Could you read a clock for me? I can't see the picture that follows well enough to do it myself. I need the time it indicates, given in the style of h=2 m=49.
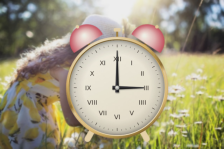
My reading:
h=3 m=0
